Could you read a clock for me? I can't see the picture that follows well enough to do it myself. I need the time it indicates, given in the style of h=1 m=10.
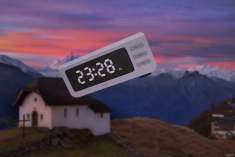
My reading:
h=23 m=28
